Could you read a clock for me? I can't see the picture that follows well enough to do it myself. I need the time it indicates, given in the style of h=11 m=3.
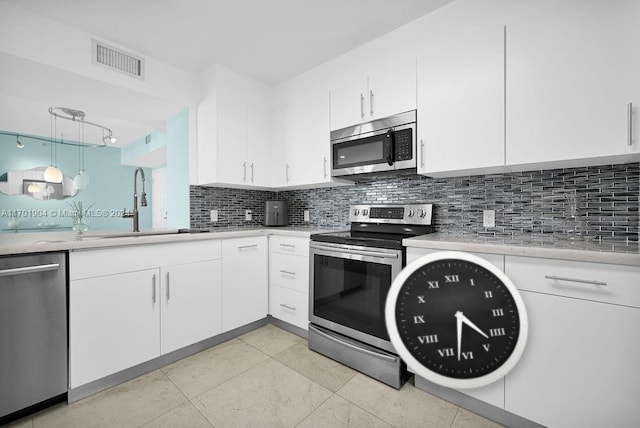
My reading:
h=4 m=32
